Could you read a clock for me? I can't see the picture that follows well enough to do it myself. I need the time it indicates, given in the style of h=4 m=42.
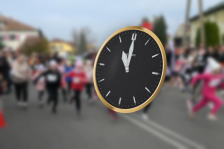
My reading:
h=11 m=0
